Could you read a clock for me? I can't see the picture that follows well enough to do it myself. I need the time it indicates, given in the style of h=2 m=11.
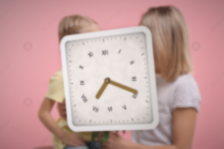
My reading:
h=7 m=19
